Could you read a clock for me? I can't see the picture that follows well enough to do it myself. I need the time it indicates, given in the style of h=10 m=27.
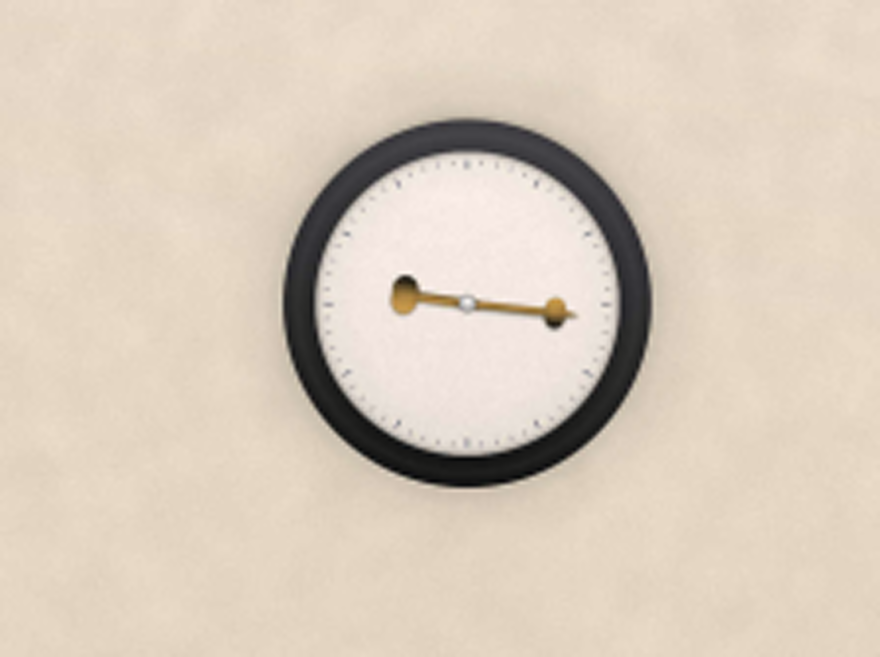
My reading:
h=9 m=16
